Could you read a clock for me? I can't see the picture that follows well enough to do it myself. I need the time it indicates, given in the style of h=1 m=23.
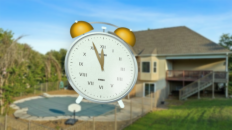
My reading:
h=11 m=56
